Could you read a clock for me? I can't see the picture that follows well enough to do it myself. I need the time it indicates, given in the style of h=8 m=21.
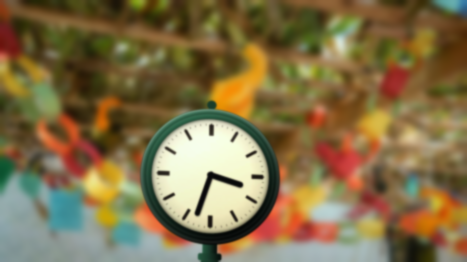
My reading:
h=3 m=33
